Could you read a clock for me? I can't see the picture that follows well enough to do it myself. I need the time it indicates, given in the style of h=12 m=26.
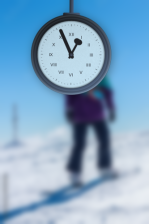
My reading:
h=12 m=56
